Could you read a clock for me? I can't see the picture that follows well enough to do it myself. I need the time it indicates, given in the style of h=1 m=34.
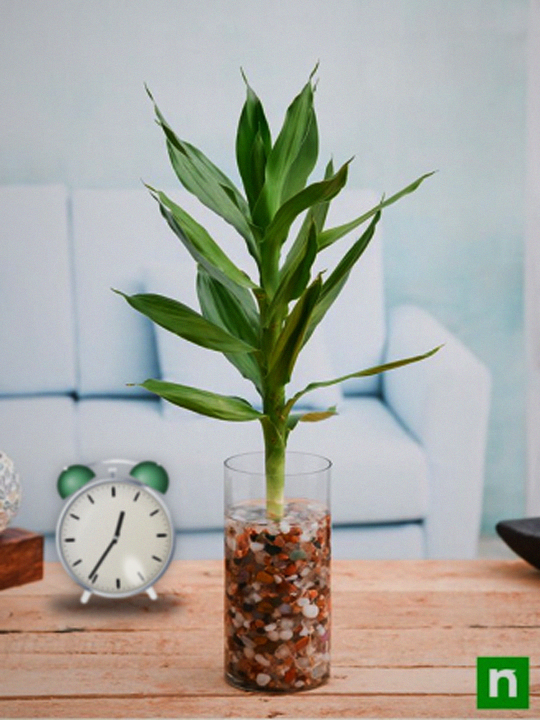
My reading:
h=12 m=36
